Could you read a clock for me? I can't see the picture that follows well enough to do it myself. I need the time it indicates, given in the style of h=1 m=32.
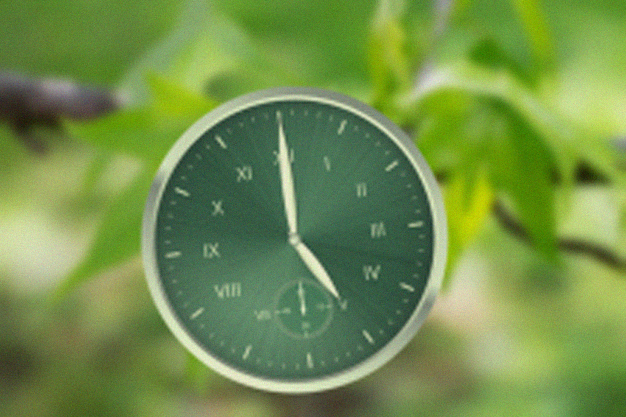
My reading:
h=5 m=0
